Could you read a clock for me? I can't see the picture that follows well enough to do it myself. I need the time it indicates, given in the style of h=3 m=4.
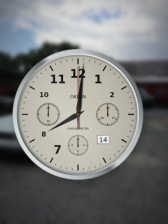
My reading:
h=8 m=1
